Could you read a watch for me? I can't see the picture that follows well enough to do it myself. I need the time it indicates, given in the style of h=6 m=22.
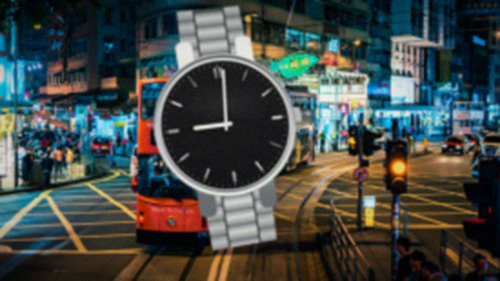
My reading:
h=9 m=1
